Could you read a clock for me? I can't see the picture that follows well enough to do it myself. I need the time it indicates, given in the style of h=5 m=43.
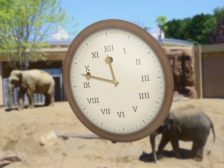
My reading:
h=11 m=48
